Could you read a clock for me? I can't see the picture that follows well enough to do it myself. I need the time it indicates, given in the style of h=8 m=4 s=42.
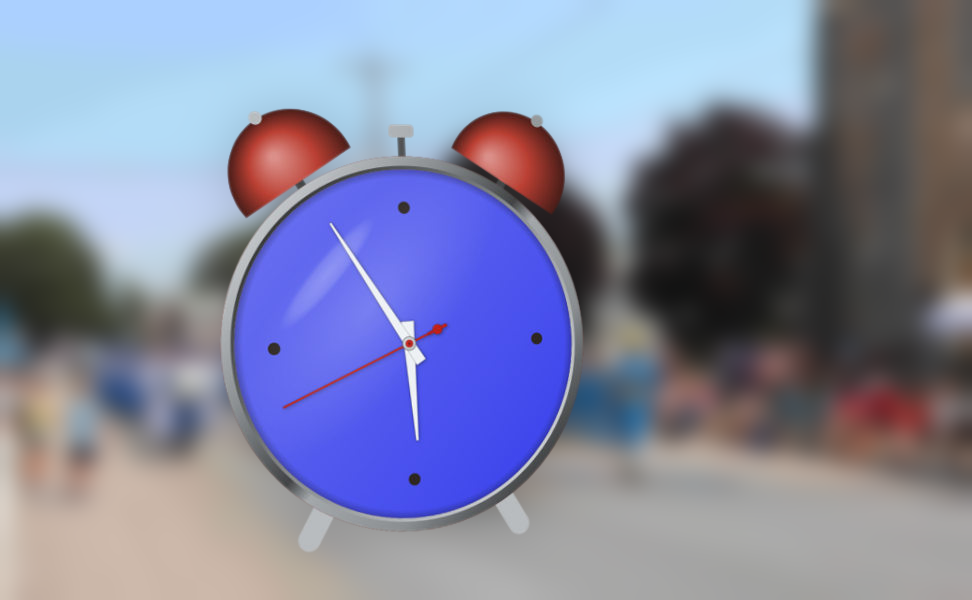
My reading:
h=5 m=54 s=41
